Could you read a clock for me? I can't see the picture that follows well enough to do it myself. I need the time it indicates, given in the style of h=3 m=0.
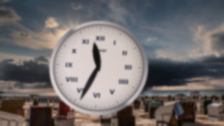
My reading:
h=11 m=34
